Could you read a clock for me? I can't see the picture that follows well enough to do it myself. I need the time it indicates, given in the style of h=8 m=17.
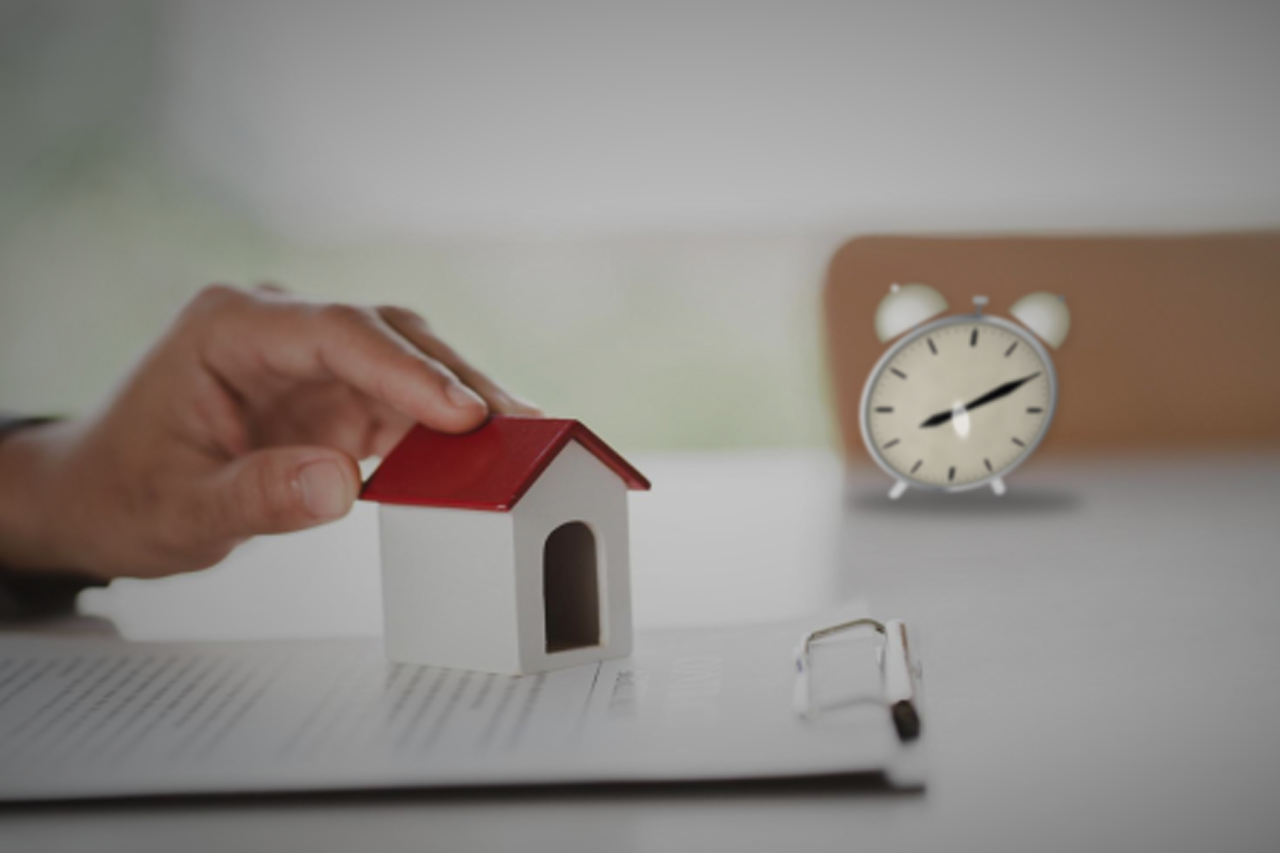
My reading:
h=8 m=10
